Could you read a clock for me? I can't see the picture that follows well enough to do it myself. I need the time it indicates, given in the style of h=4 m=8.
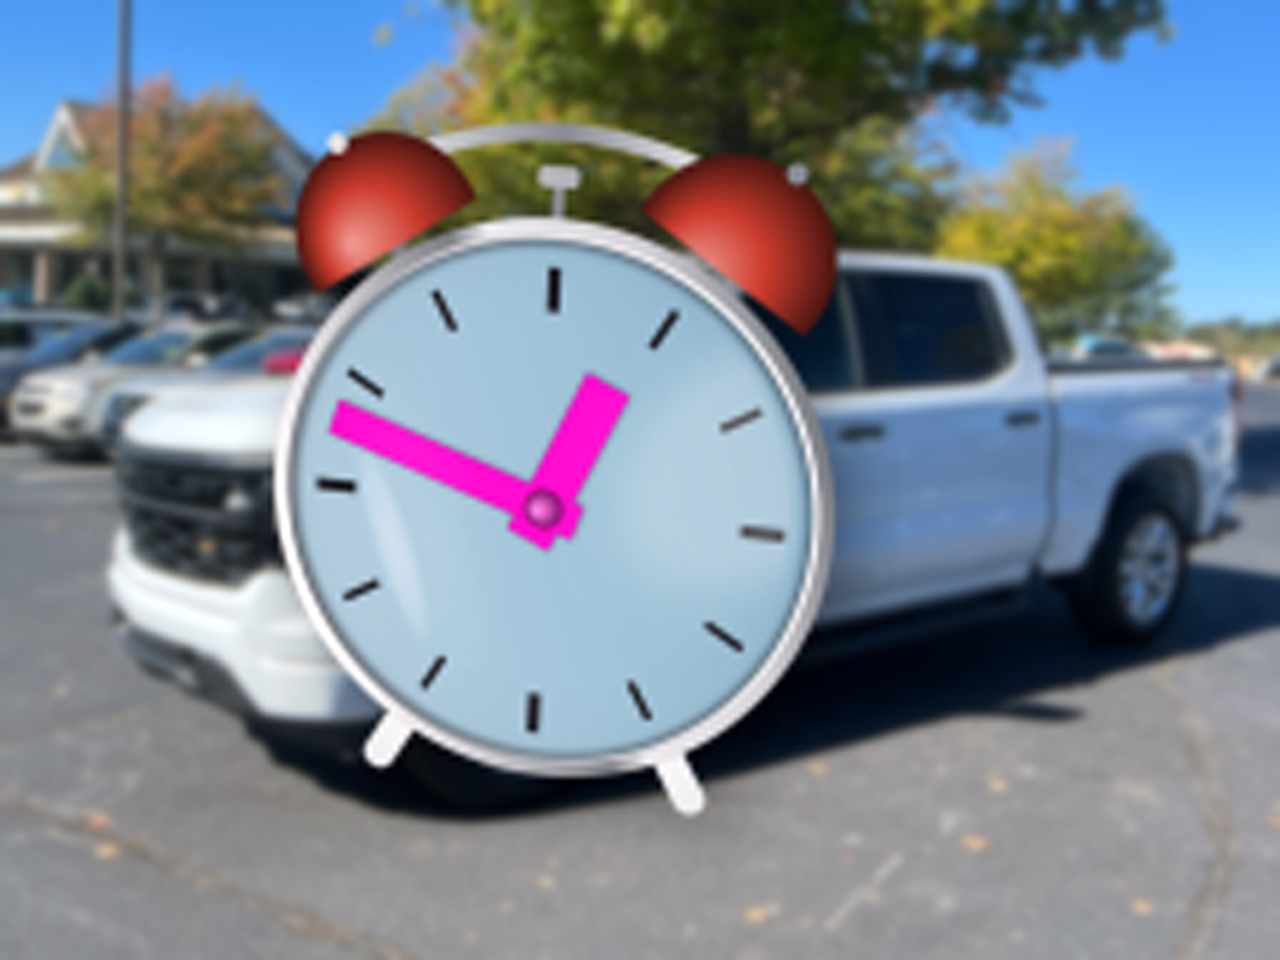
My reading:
h=12 m=48
